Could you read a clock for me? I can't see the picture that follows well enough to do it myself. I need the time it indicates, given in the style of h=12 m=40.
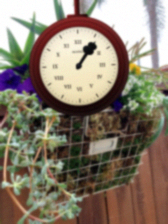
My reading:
h=1 m=6
